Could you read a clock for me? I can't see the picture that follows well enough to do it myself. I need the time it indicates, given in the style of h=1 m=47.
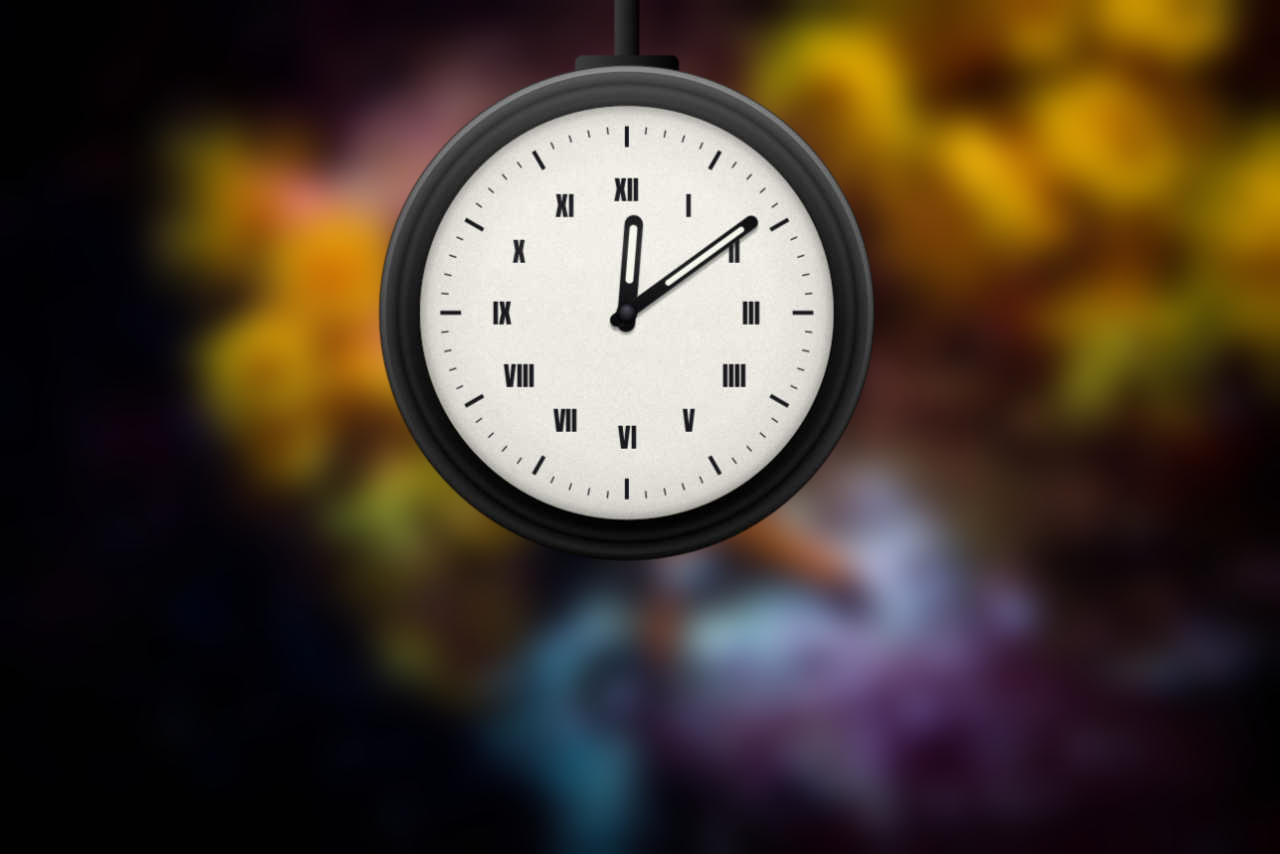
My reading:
h=12 m=9
